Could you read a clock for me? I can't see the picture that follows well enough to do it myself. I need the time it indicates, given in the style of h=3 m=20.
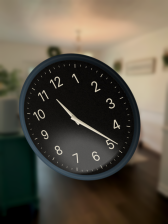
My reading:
h=11 m=24
